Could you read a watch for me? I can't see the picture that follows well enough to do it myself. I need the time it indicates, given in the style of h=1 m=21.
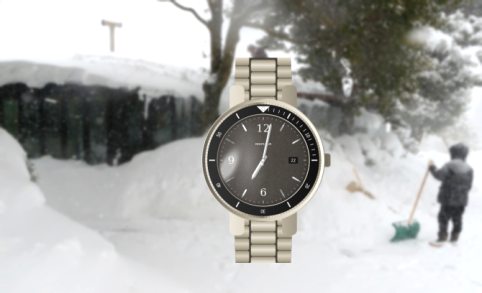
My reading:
h=7 m=2
